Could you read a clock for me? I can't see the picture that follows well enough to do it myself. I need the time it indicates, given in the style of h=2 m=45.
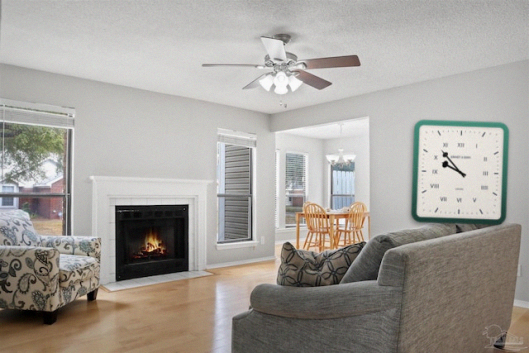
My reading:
h=9 m=53
